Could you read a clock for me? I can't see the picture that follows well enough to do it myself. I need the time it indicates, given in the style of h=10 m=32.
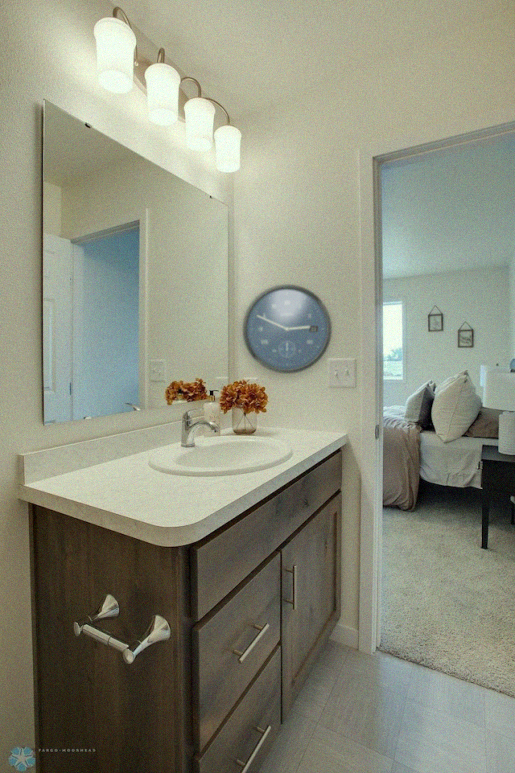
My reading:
h=2 m=49
